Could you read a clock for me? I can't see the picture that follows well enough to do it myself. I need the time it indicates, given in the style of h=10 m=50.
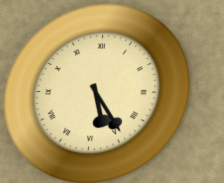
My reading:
h=5 m=24
